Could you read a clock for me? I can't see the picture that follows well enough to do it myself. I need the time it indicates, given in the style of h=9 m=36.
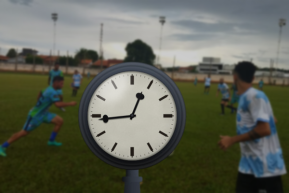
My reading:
h=12 m=44
